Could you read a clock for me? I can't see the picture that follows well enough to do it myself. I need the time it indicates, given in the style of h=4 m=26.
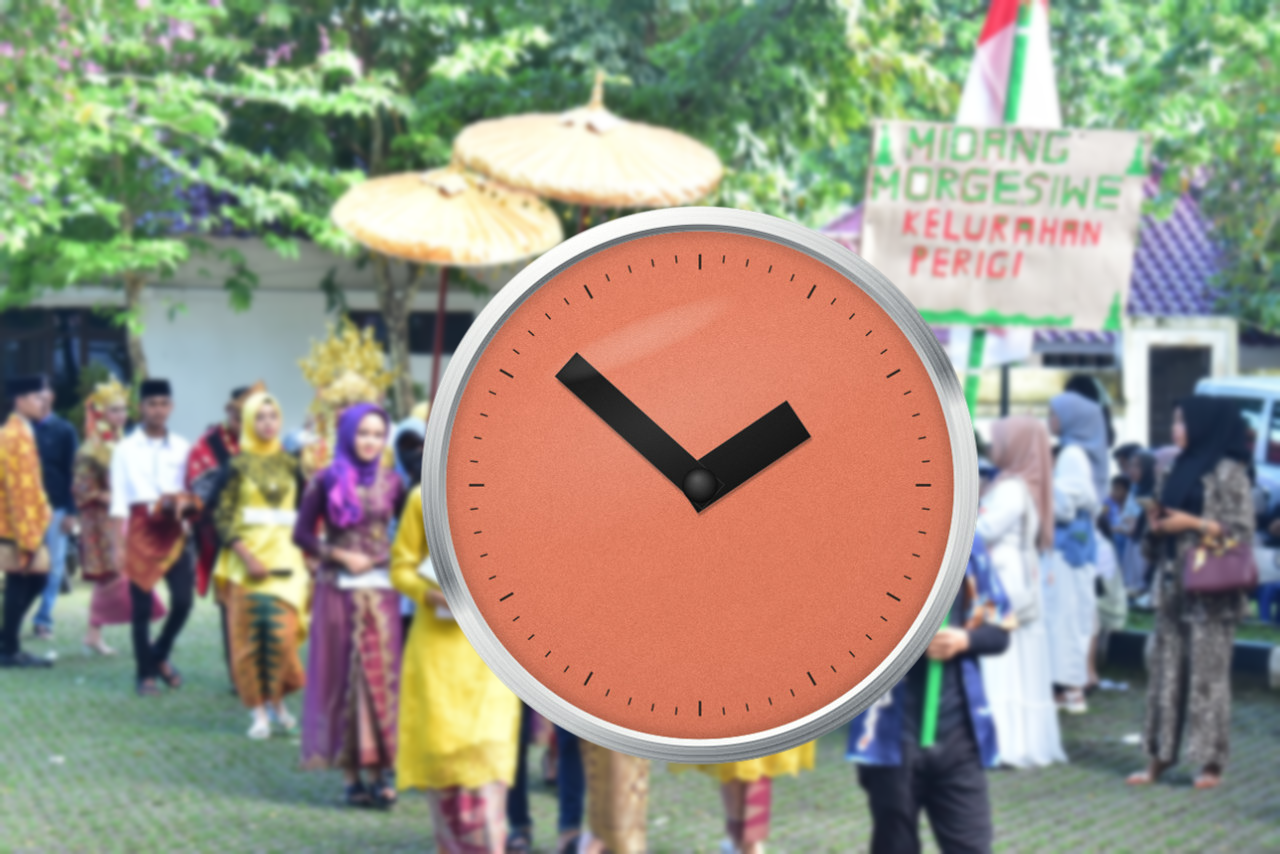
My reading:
h=1 m=52
